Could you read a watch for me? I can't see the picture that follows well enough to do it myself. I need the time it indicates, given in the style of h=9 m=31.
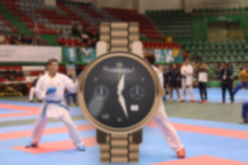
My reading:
h=12 m=27
